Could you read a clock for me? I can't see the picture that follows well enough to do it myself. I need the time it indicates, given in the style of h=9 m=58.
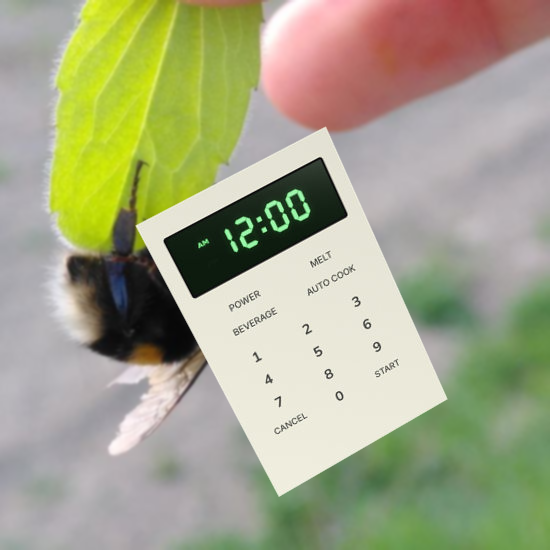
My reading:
h=12 m=0
